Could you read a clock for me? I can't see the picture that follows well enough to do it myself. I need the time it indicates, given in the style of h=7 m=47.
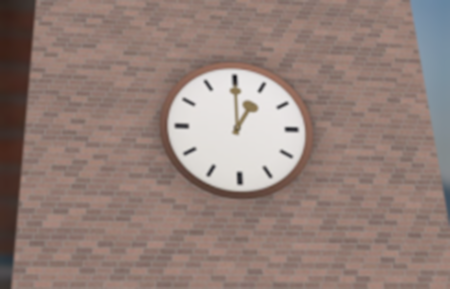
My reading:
h=1 m=0
